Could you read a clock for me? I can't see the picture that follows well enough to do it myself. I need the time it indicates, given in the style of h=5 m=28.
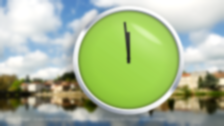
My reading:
h=11 m=59
